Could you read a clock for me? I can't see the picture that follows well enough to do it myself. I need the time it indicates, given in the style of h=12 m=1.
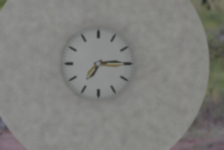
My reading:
h=7 m=15
